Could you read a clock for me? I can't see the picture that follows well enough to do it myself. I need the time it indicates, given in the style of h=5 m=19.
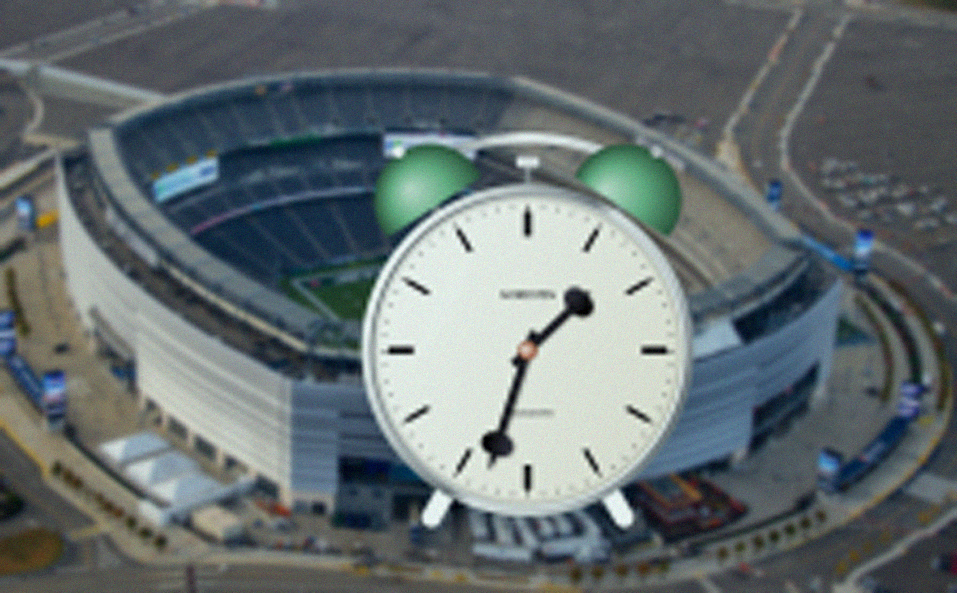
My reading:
h=1 m=33
